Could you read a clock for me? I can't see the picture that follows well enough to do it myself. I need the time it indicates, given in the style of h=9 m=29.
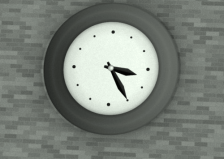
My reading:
h=3 m=25
